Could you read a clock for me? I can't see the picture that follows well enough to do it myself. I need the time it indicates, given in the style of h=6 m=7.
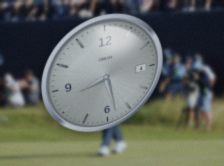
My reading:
h=8 m=28
